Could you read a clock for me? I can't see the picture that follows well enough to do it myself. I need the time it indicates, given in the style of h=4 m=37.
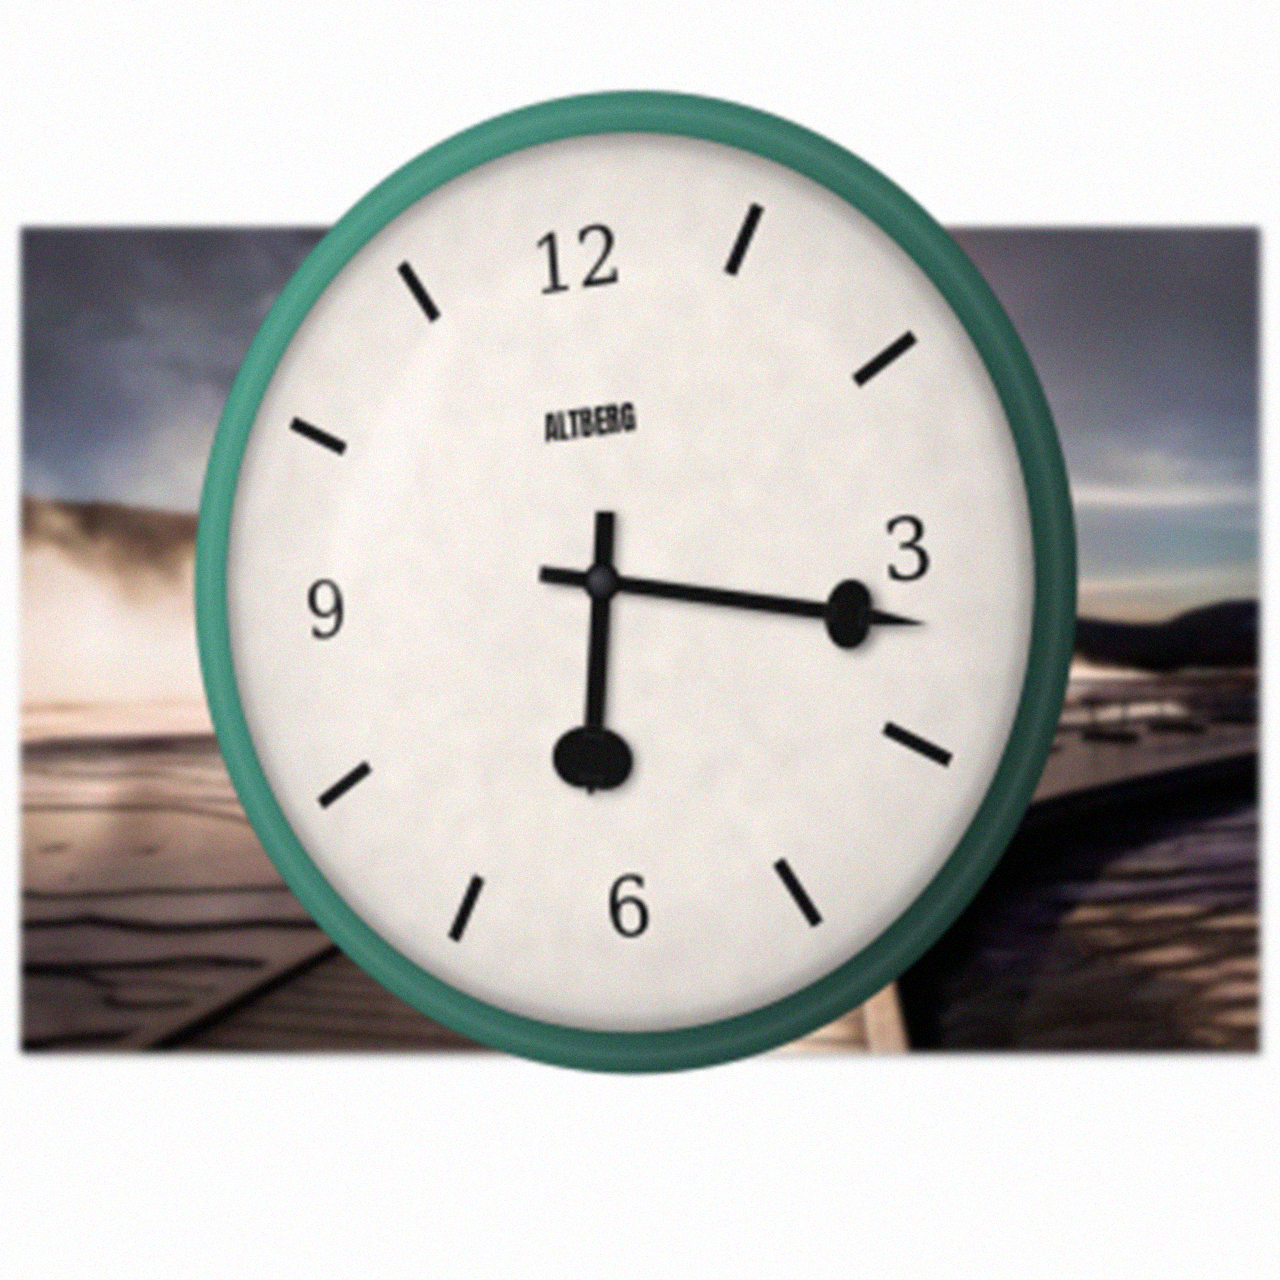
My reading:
h=6 m=17
